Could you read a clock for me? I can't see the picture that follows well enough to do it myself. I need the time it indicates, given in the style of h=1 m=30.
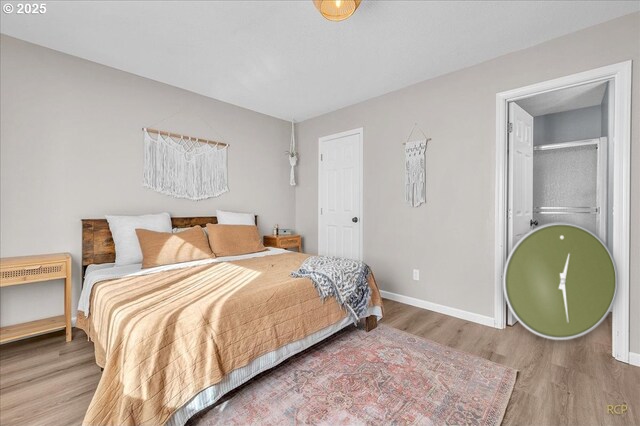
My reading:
h=12 m=29
